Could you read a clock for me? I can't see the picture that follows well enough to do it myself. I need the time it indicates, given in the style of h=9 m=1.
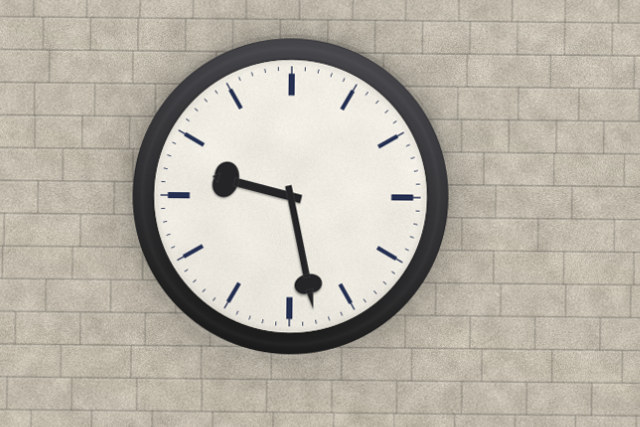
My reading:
h=9 m=28
